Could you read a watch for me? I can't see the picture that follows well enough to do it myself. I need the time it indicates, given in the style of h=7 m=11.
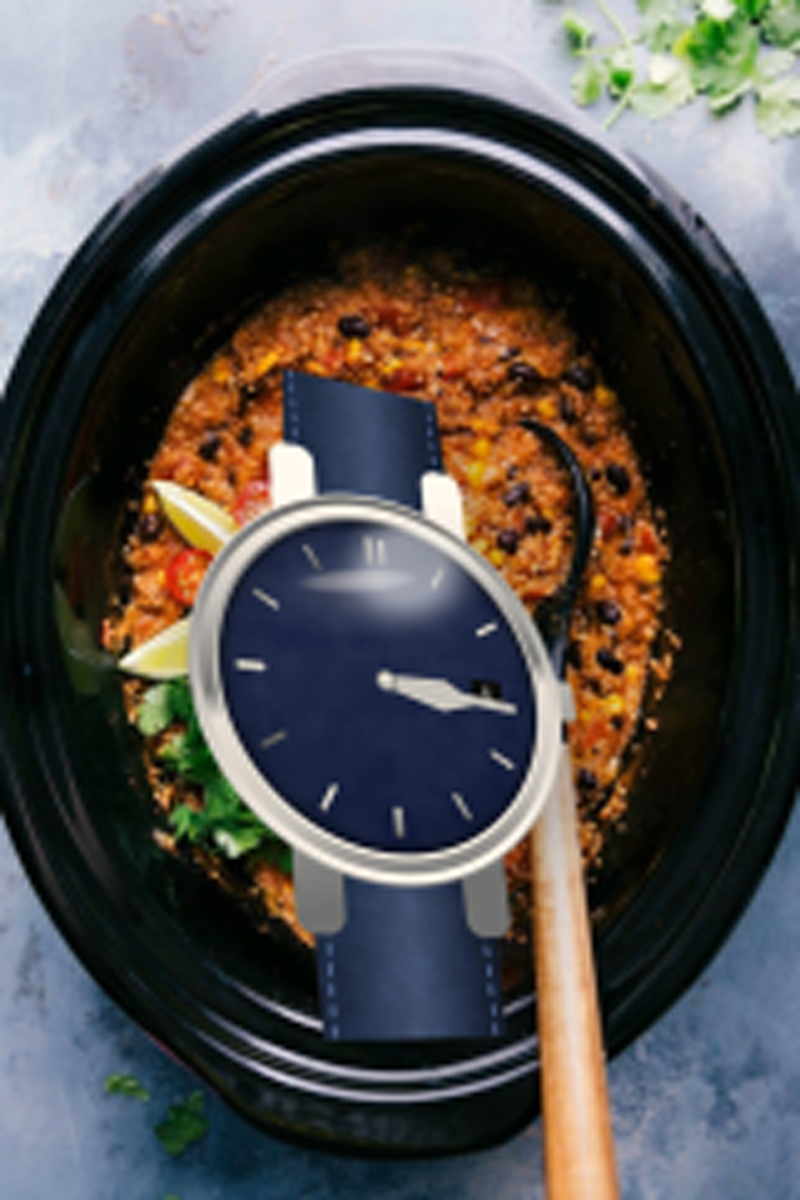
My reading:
h=3 m=16
